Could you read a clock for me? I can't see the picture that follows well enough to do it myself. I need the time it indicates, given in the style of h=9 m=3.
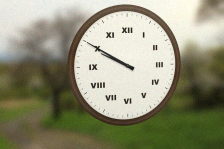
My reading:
h=9 m=50
